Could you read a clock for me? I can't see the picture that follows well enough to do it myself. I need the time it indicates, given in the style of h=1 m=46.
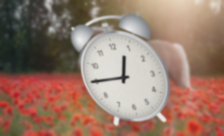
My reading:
h=12 m=45
